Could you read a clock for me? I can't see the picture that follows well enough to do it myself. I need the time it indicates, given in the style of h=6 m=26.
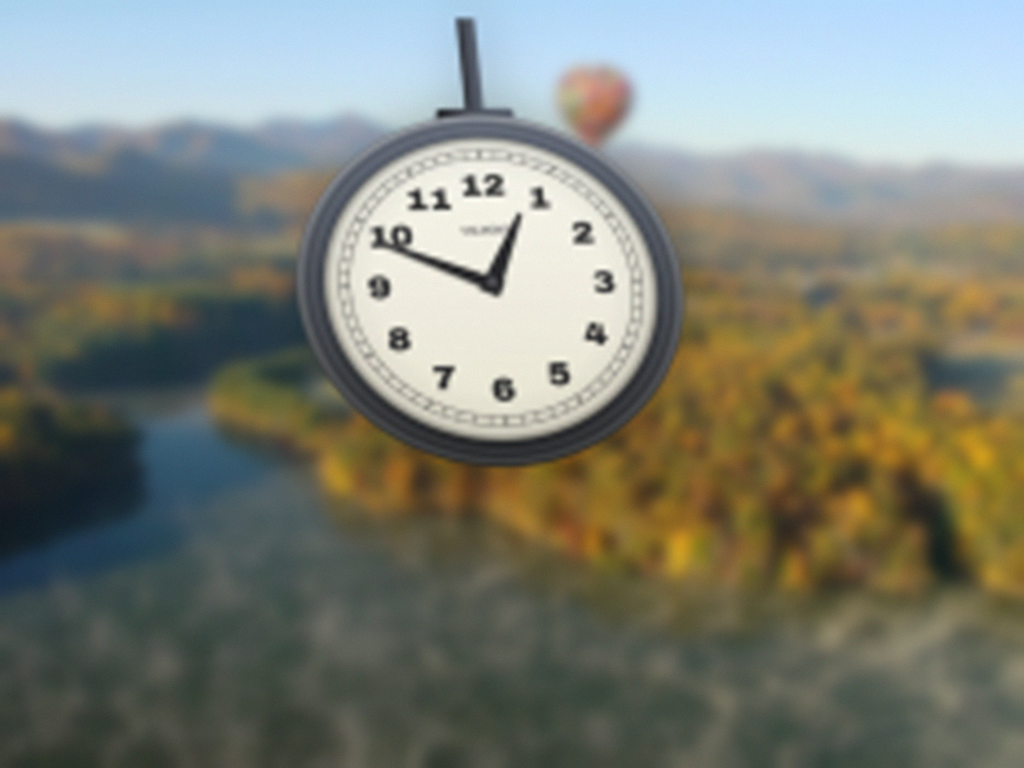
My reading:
h=12 m=49
